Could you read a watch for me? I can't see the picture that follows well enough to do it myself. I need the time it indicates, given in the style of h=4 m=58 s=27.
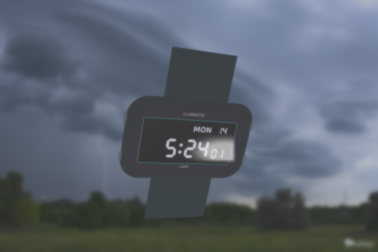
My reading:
h=5 m=24 s=1
